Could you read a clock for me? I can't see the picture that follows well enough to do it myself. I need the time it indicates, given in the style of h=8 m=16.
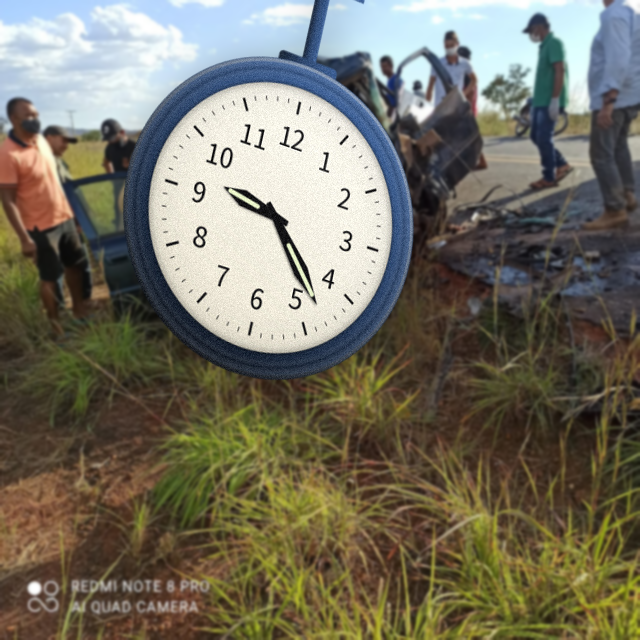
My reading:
h=9 m=23
